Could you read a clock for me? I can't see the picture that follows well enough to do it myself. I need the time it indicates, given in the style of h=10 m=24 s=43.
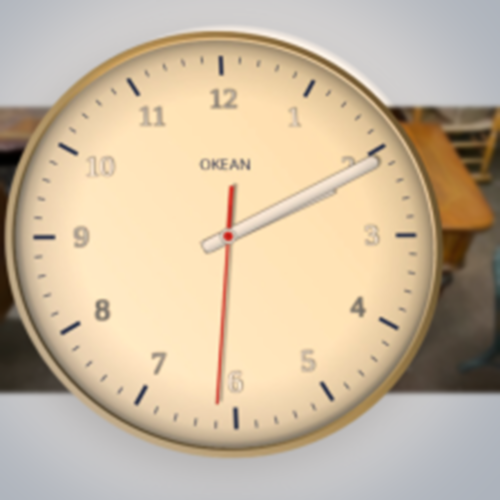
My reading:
h=2 m=10 s=31
